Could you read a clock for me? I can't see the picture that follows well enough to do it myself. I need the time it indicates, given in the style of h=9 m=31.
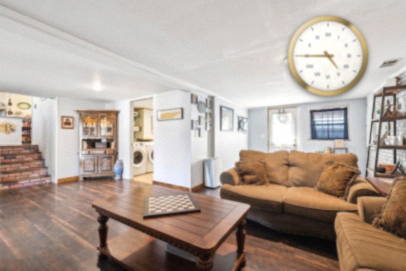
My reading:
h=4 m=45
